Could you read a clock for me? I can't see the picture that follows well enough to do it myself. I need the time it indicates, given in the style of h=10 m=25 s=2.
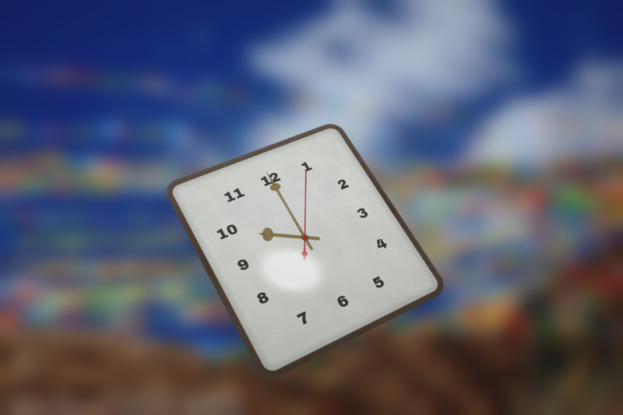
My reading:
h=10 m=0 s=5
